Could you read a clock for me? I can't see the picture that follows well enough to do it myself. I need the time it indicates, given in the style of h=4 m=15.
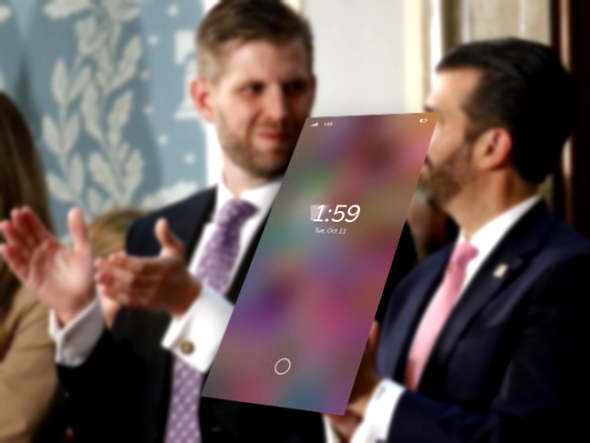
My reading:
h=1 m=59
